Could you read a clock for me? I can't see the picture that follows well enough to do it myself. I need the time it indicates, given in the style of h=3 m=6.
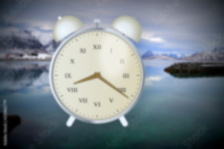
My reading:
h=8 m=21
